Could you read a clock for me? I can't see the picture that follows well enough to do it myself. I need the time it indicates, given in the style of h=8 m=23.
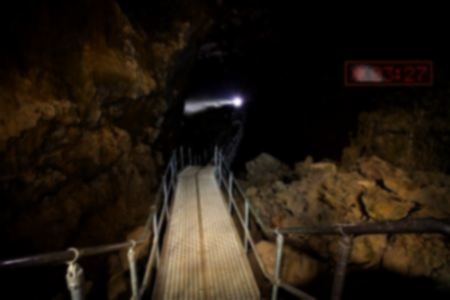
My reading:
h=3 m=27
